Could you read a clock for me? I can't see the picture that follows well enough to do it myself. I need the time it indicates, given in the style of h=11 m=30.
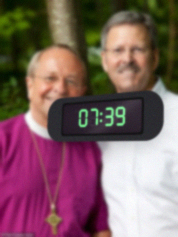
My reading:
h=7 m=39
